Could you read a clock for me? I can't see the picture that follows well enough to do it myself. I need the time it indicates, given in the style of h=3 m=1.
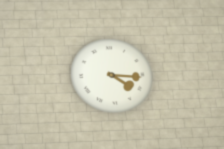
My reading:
h=4 m=16
